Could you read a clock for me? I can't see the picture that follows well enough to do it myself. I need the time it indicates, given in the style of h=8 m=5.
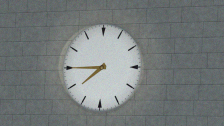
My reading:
h=7 m=45
